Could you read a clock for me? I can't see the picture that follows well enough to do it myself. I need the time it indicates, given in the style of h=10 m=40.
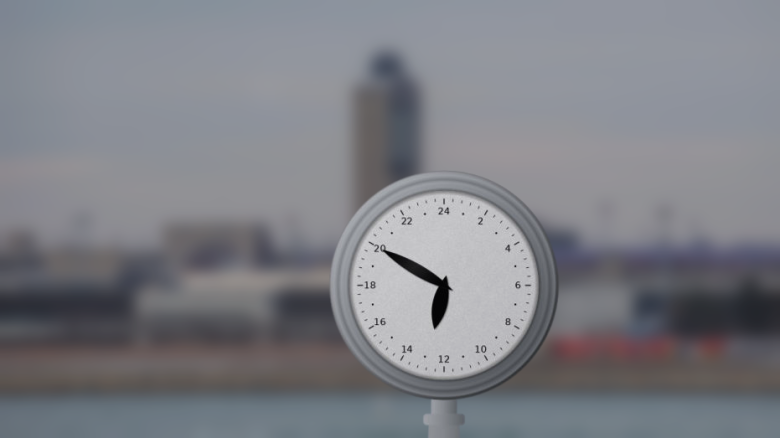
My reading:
h=12 m=50
